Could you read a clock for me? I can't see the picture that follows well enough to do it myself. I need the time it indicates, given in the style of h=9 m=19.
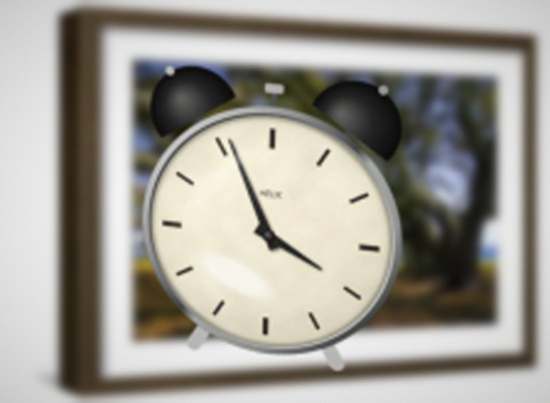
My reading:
h=3 m=56
